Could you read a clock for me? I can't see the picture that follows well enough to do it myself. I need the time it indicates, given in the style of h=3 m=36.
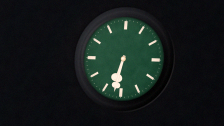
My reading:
h=6 m=32
